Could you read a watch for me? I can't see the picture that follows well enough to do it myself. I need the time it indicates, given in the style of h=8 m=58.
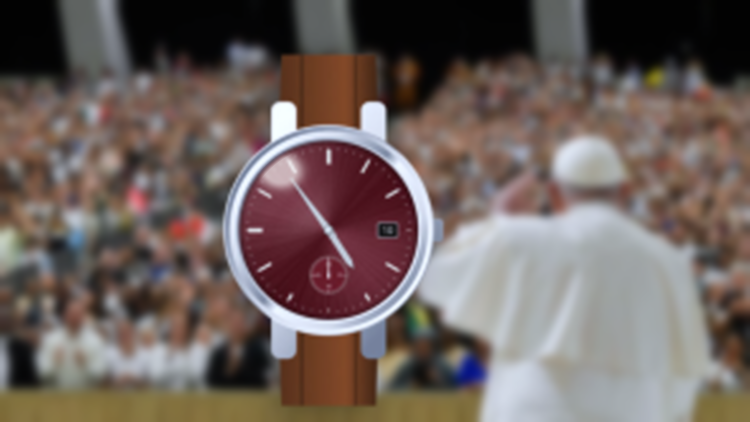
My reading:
h=4 m=54
